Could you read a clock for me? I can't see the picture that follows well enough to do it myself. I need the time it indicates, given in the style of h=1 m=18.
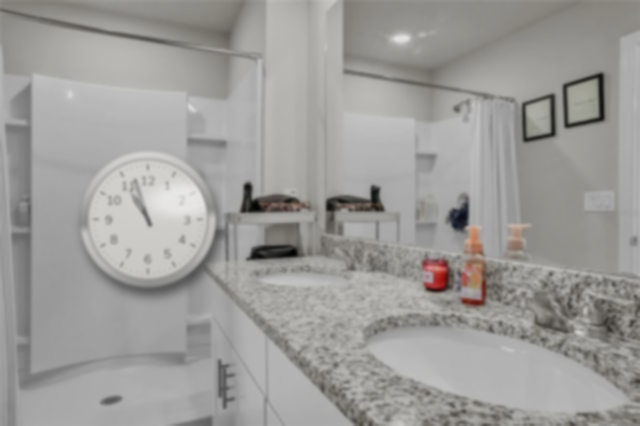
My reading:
h=10 m=57
